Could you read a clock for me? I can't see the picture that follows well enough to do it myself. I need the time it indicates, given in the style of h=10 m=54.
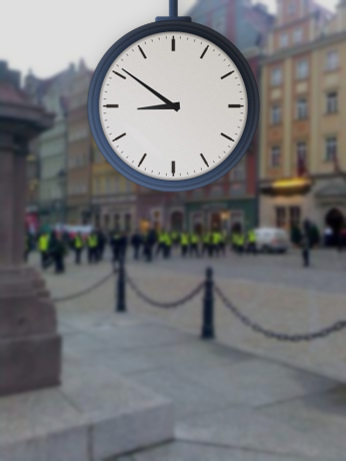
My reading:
h=8 m=51
